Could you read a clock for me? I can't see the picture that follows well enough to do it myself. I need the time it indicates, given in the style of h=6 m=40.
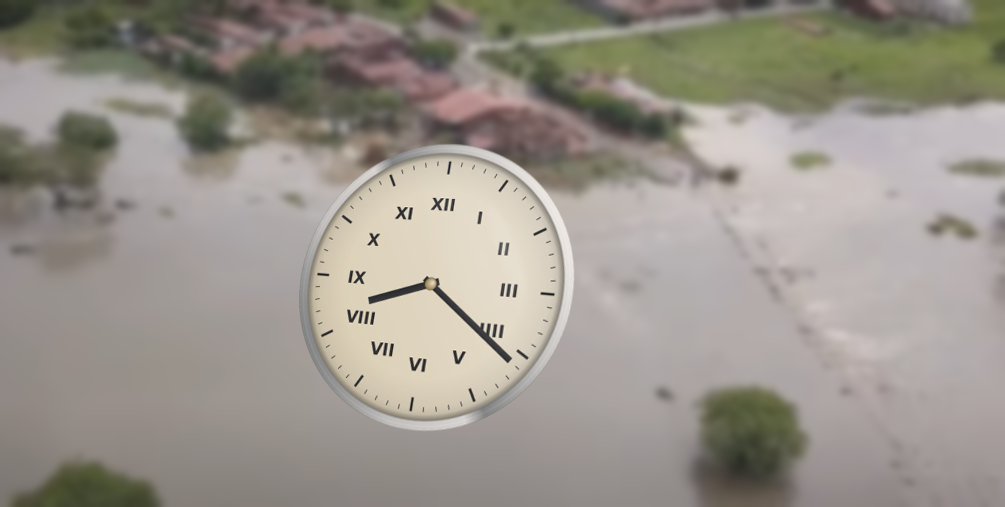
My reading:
h=8 m=21
